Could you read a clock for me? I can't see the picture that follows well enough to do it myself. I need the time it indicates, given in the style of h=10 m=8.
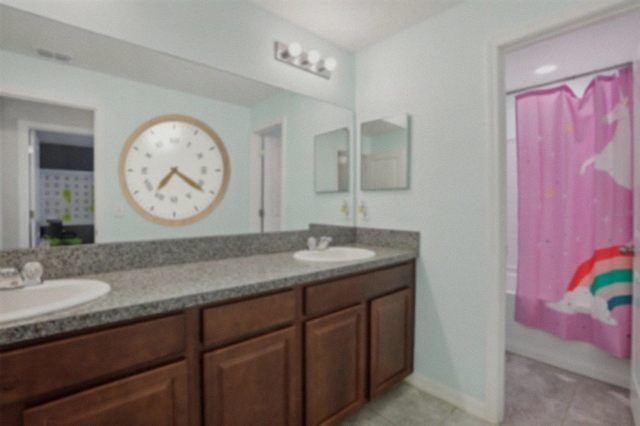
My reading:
h=7 m=21
